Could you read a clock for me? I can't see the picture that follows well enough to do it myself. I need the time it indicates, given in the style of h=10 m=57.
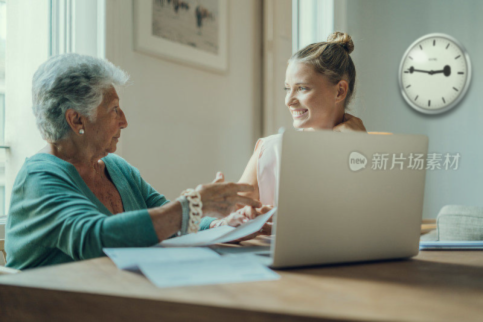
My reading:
h=2 m=46
